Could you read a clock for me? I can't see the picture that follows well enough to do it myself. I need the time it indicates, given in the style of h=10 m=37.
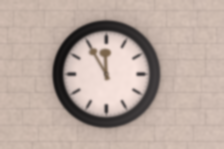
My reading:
h=11 m=55
